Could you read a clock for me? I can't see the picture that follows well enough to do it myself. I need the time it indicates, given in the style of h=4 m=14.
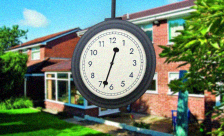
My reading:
h=12 m=33
